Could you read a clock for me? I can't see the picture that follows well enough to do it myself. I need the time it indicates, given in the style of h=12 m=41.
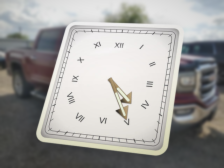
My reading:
h=4 m=25
